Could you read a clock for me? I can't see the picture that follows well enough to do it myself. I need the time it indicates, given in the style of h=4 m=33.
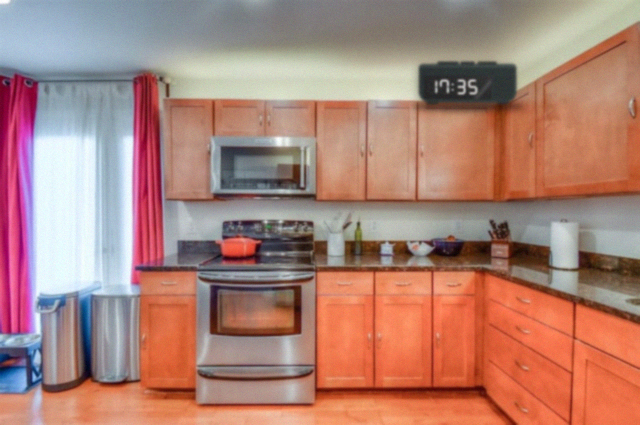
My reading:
h=17 m=35
